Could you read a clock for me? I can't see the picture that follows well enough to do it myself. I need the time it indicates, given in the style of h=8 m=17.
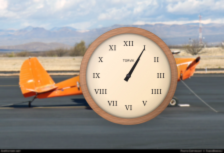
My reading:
h=1 m=5
